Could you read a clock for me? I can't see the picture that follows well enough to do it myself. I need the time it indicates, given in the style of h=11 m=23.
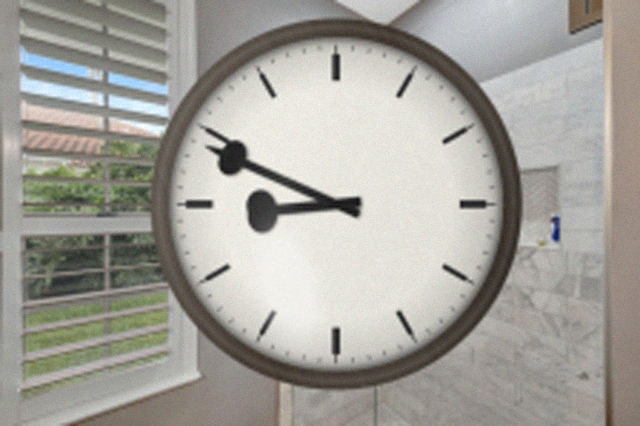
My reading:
h=8 m=49
